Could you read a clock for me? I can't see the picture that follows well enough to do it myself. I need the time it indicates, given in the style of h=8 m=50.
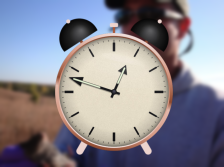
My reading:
h=12 m=48
